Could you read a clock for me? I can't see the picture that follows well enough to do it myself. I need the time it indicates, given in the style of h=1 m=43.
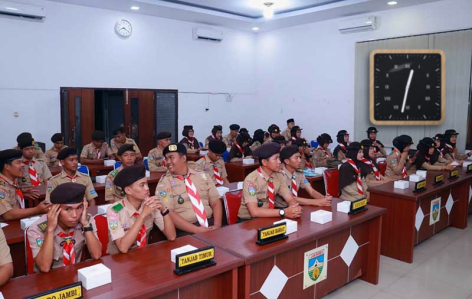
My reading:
h=12 m=32
